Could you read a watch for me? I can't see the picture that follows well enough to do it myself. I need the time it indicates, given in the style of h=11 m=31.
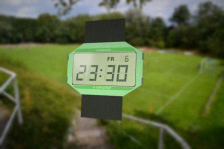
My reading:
h=23 m=30
